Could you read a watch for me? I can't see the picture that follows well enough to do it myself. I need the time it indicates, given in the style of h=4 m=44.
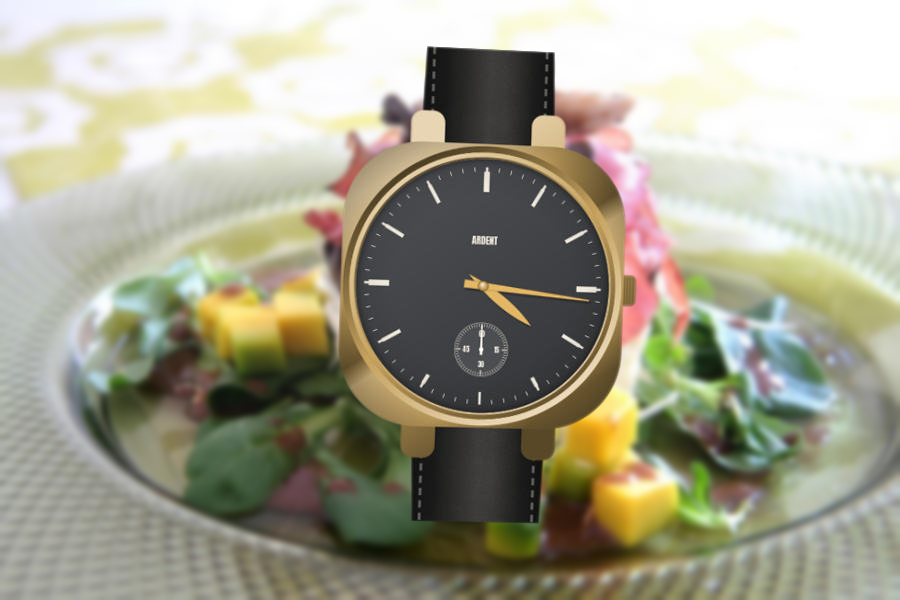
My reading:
h=4 m=16
